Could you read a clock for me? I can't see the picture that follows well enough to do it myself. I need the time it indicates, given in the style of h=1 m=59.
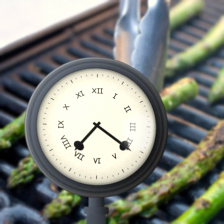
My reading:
h=7 m=21
